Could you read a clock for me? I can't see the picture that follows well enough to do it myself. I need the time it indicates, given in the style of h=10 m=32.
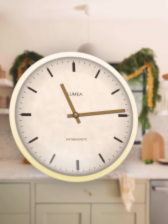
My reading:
h=11 m=14
